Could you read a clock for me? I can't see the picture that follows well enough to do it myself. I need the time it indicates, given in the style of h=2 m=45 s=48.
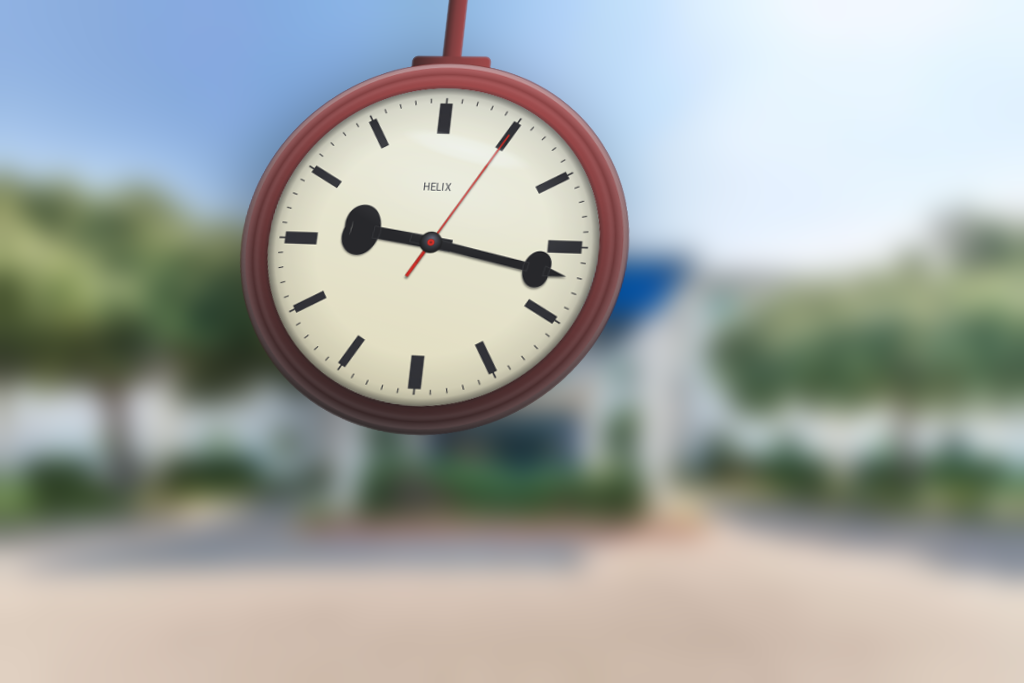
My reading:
h=9 m=17 s=5
